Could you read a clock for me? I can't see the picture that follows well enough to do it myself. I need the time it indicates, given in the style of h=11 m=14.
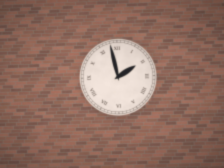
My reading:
h=1 m=58
